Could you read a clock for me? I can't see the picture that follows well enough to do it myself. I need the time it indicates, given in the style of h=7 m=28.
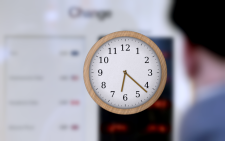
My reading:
h=6 m=22
